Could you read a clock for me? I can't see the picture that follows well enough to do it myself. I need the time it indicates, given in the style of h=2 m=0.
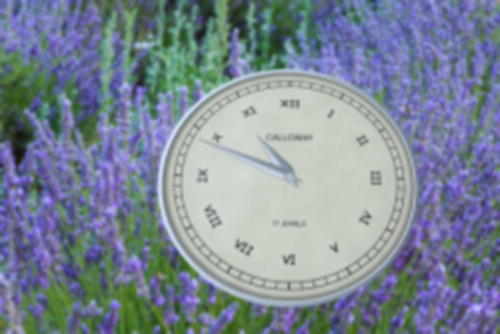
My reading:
h=10 m=49
